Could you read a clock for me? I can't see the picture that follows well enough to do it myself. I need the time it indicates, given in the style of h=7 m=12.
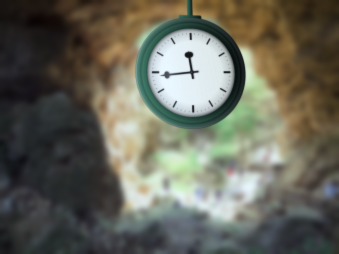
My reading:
h=11 m=44
